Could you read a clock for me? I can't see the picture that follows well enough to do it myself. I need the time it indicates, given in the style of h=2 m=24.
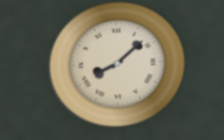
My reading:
h=8 m=8
